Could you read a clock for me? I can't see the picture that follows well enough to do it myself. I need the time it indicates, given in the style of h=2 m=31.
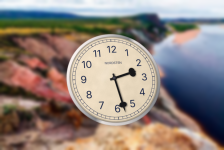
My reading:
h=2 m=28
